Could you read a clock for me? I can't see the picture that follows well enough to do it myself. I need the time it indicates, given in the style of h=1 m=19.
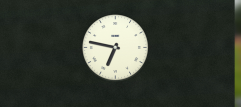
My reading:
h=6 m=47
